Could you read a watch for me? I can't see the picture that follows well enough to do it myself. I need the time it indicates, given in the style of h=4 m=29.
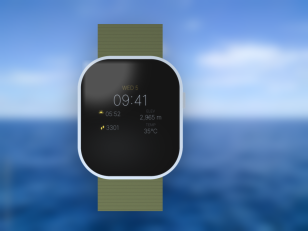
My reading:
h=9 m=41
